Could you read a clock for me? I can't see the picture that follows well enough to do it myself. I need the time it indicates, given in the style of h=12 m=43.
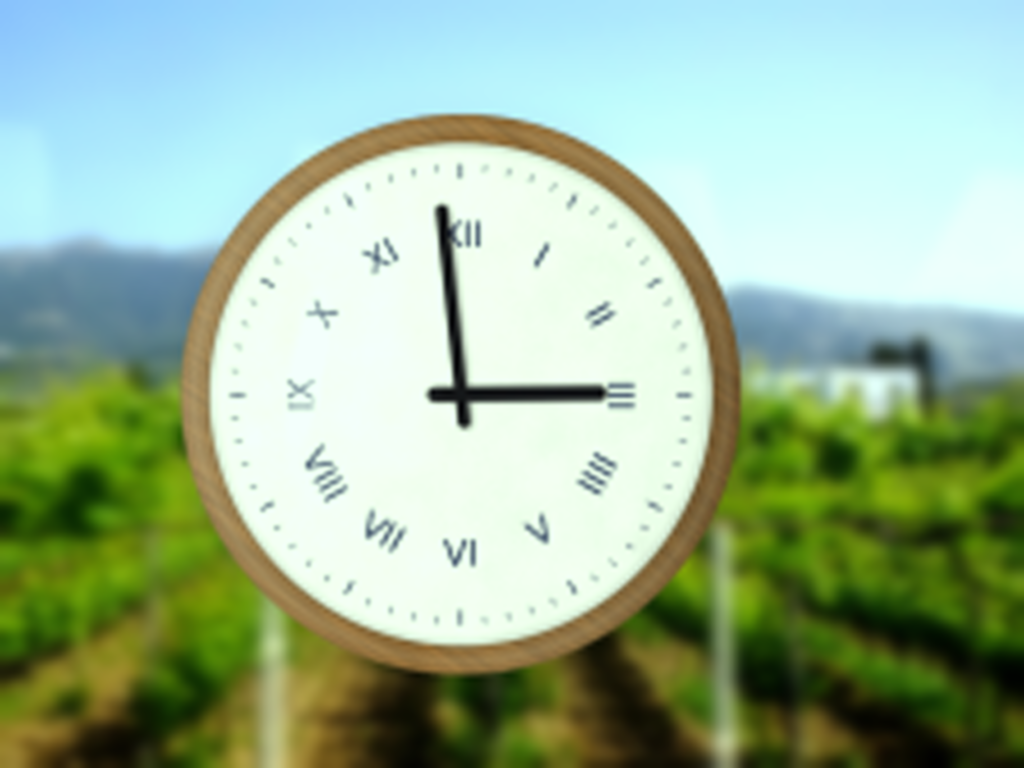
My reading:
h=2 m=59
